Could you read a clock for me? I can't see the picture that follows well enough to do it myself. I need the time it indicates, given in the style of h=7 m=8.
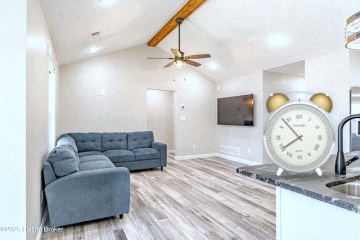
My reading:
h=7 m=53
